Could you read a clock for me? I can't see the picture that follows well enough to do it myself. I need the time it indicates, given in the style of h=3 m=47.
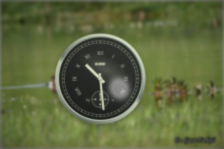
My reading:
h=10 m=29
